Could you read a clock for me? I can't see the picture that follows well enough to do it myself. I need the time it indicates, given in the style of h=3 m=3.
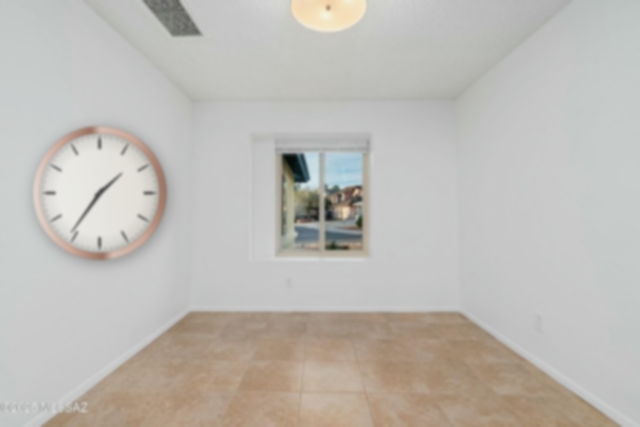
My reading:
h=1 m=36
